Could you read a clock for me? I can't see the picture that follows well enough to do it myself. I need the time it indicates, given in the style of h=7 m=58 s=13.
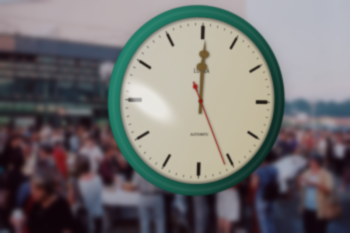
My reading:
h=12 m=0 s=26
